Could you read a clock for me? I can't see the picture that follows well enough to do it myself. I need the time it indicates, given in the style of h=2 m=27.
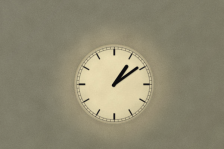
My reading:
h=1 m=9
